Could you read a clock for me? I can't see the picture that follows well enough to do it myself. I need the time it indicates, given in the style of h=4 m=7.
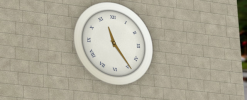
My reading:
h=11 m=24
